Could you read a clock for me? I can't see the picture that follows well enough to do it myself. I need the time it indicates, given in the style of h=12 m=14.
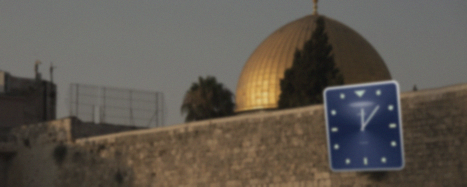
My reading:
h=12 m=7
